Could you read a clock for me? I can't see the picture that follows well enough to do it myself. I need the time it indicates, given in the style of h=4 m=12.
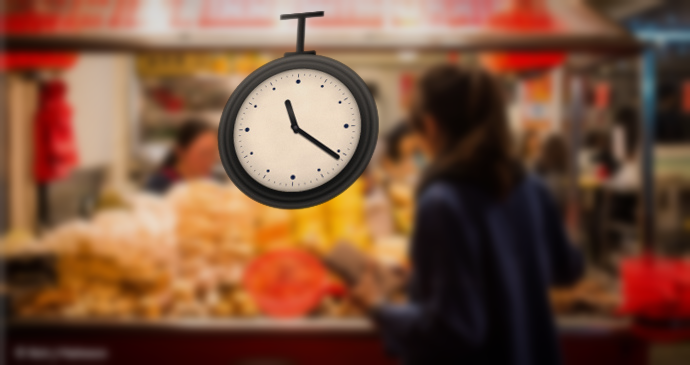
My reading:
h=11 m=21
